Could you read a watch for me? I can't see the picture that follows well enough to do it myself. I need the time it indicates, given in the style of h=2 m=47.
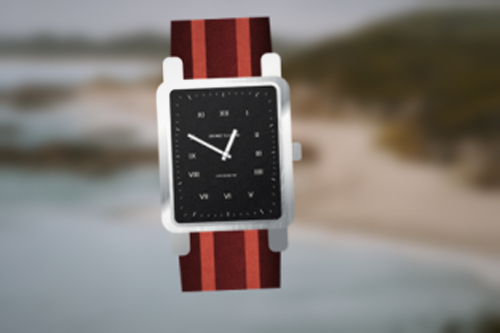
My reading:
h=12 m=50
